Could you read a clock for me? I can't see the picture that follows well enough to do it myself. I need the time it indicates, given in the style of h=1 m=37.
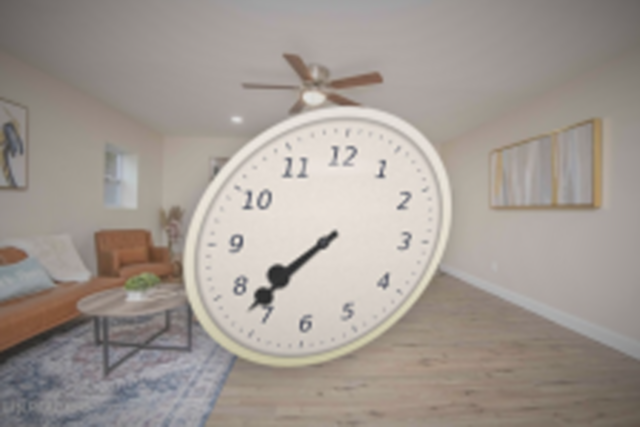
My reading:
h=7 m=37
